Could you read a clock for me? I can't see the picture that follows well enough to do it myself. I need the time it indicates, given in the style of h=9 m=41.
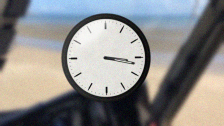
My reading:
h=3 m=17
